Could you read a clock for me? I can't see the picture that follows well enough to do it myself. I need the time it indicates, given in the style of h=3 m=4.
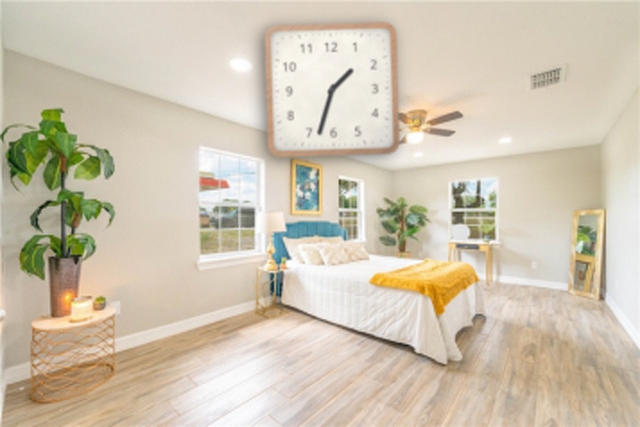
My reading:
h=1 m=33
